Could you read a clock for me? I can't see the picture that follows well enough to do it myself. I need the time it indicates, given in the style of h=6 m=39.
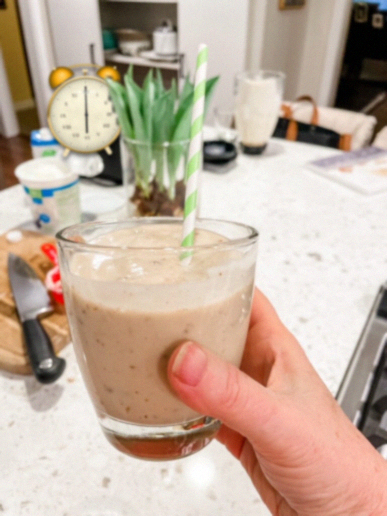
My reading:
h=6 m=0
